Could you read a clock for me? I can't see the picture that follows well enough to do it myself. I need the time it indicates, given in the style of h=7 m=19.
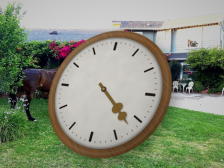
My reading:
h=4 m=22
